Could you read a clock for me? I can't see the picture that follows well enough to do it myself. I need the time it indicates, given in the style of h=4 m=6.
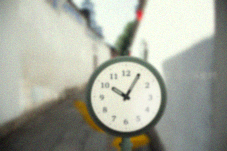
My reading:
h=10 m=5
